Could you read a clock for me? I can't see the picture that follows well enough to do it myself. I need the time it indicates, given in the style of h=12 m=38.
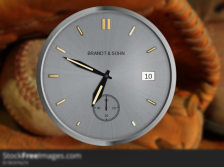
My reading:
h=6 m=49
